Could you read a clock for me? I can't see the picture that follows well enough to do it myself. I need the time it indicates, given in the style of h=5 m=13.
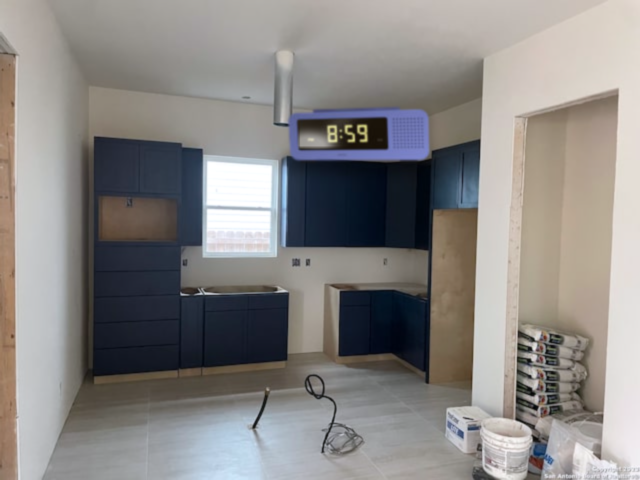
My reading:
h=8 m=59
